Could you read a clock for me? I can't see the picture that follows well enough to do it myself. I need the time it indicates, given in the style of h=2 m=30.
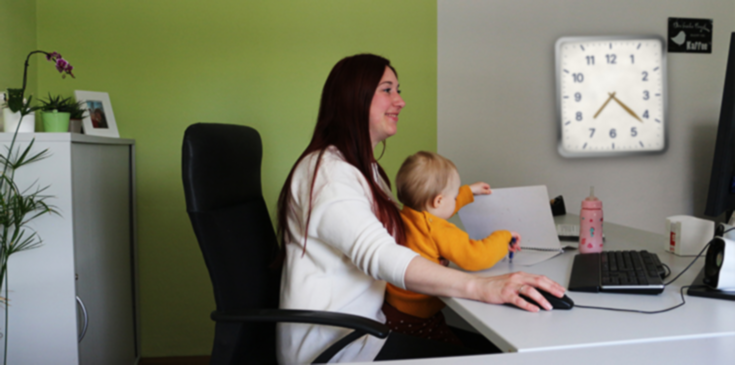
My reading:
h=7 m=22
